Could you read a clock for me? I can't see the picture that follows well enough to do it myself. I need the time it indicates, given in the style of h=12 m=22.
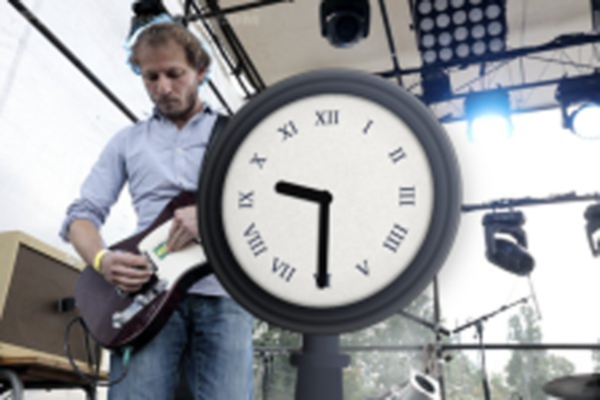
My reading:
h=9 m=30
